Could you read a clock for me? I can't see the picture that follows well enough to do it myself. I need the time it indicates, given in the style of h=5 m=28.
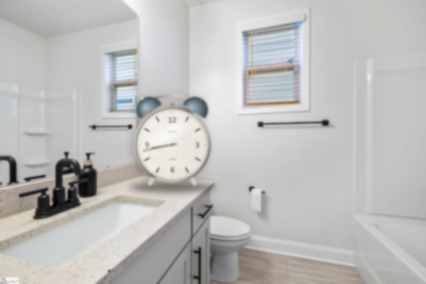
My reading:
h=8 m=43
